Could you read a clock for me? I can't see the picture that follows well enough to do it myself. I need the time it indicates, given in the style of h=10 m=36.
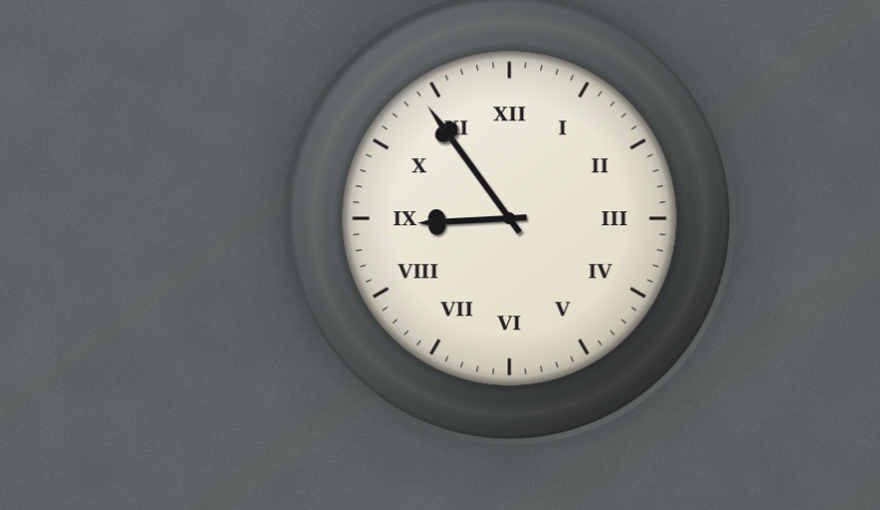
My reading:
h=8 m=54
